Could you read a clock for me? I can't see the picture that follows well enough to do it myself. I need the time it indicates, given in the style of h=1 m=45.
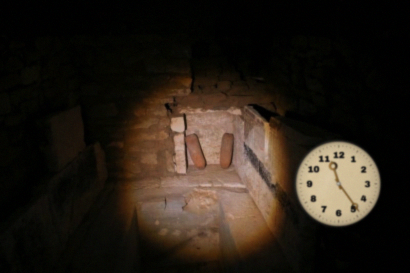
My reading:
h=11 m=24
